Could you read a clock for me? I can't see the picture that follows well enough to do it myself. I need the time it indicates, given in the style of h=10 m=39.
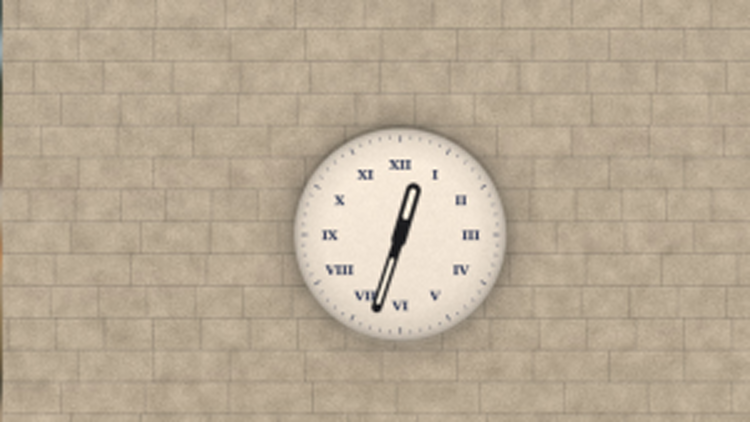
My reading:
h=12 m=33
